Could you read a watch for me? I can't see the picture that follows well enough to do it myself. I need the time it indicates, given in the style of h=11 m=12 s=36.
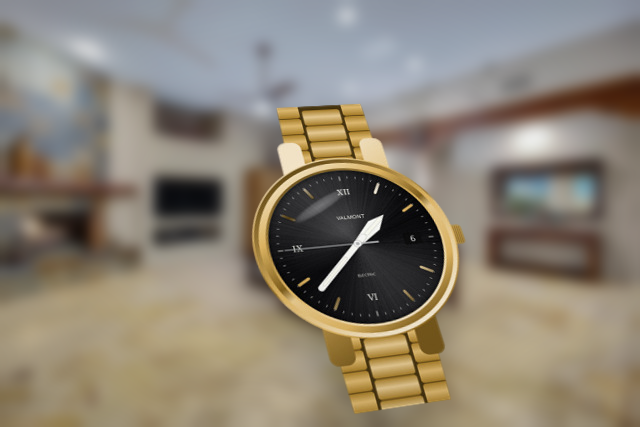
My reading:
h=1 m=37 s=45
